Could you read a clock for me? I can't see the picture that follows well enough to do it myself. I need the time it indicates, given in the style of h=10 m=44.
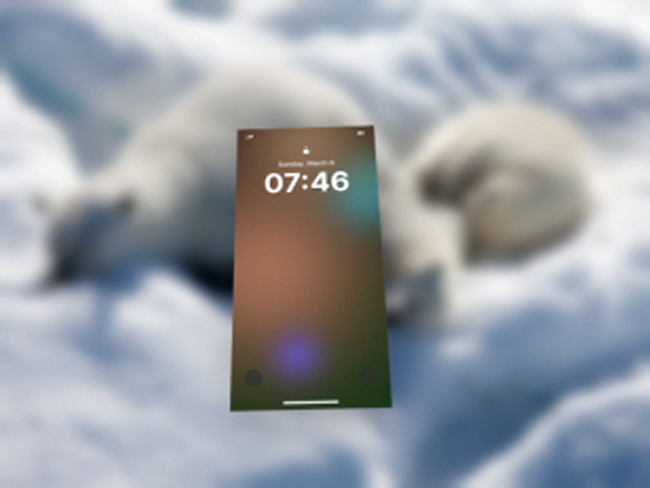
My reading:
h=7 m=46
